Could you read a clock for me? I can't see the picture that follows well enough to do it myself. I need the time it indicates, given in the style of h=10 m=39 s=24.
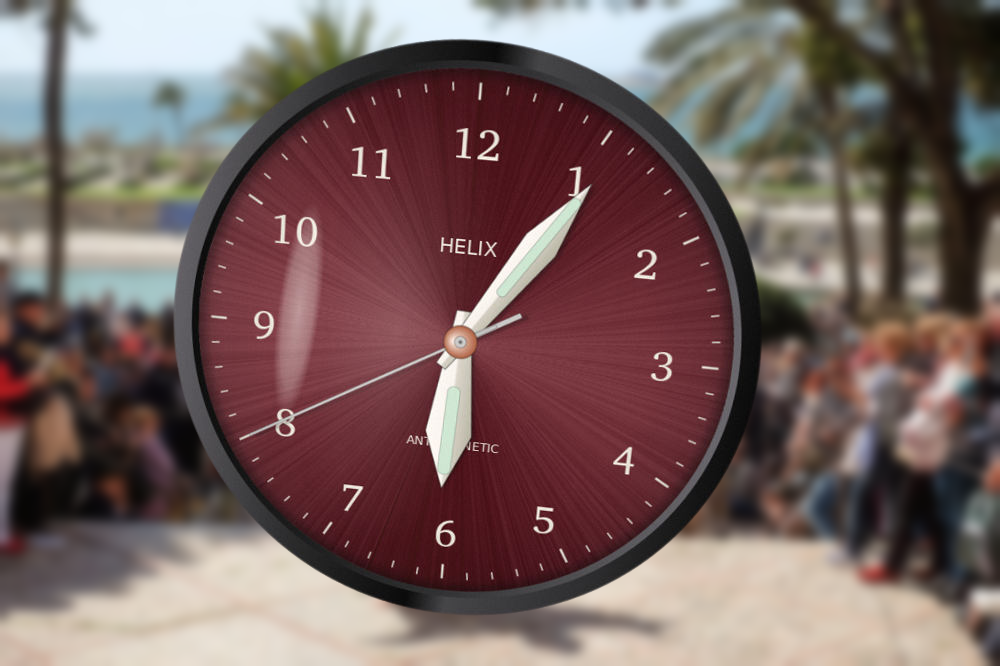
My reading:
h=6 m=5 s=40
